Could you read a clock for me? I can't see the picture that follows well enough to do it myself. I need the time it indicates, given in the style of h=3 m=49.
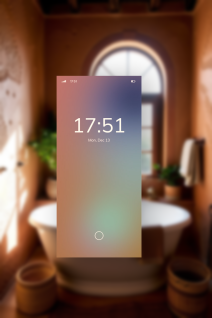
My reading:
h=17 m=51
